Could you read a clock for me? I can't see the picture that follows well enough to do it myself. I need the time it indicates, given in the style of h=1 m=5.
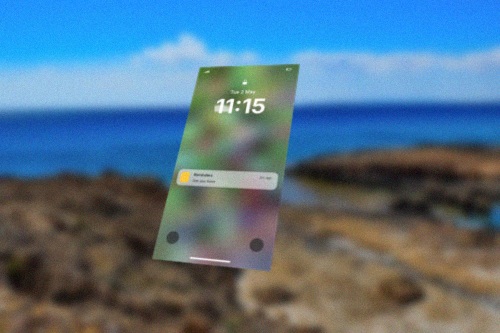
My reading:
h=11 m=15
